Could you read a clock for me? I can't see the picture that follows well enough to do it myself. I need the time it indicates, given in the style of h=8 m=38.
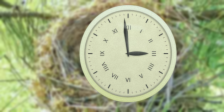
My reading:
h=2 m=59
